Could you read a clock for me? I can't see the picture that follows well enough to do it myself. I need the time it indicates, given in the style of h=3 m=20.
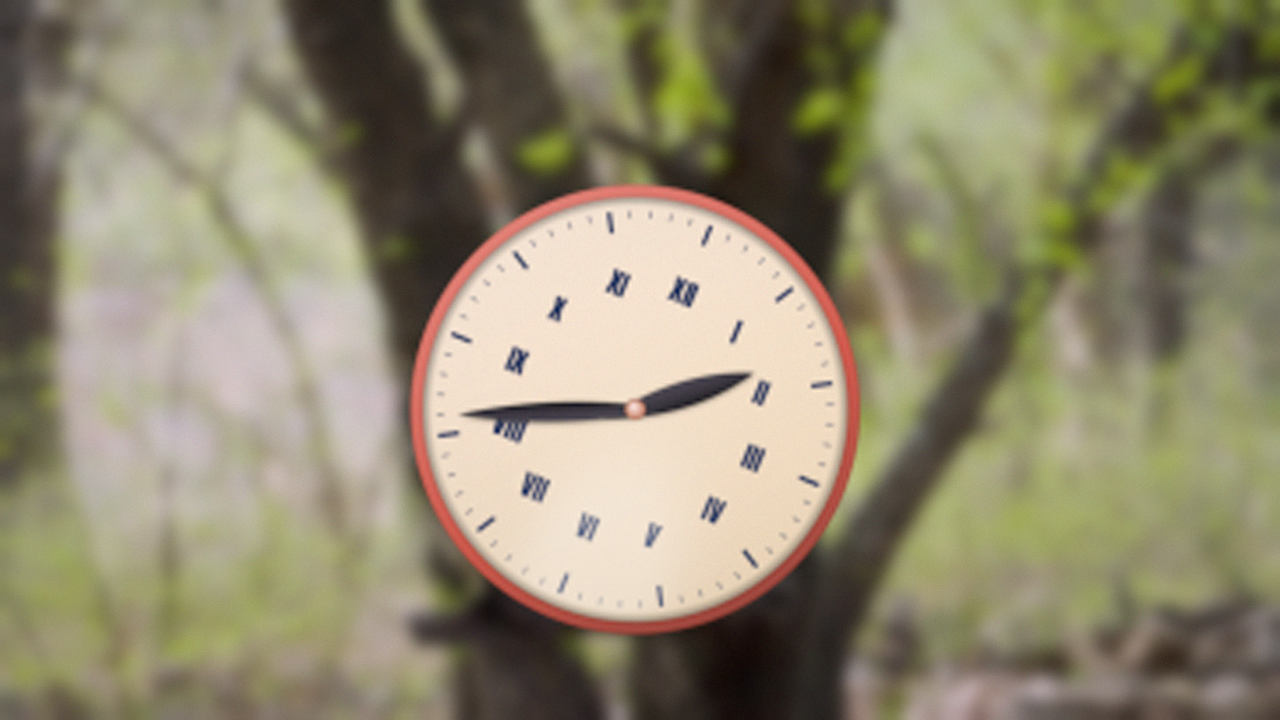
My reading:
h=1 m=41
